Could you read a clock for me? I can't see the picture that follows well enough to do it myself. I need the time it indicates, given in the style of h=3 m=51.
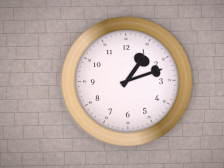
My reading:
h=1 m=12
